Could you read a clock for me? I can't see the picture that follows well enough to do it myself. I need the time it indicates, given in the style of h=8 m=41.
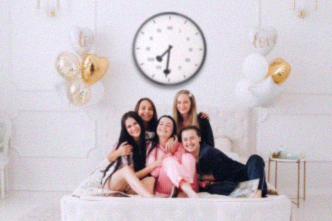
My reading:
h=7 m=31
